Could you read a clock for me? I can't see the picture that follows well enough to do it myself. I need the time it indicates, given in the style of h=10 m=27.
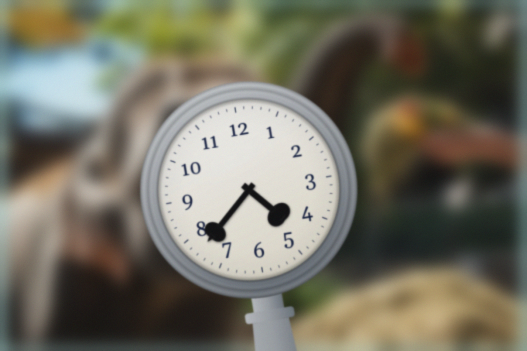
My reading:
h=4 m=38
